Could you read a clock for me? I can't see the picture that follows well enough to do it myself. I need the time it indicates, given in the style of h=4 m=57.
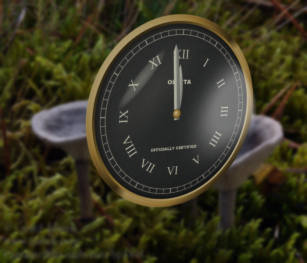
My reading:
h=11 m=59
